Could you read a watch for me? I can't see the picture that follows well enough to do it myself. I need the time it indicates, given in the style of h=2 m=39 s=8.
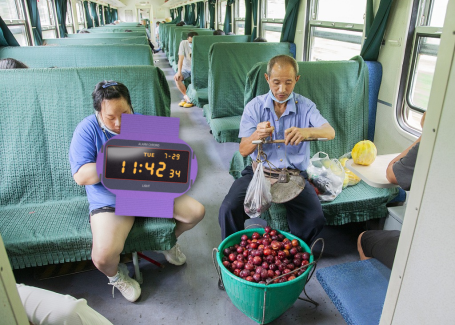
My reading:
h=11 m=42 s=34
